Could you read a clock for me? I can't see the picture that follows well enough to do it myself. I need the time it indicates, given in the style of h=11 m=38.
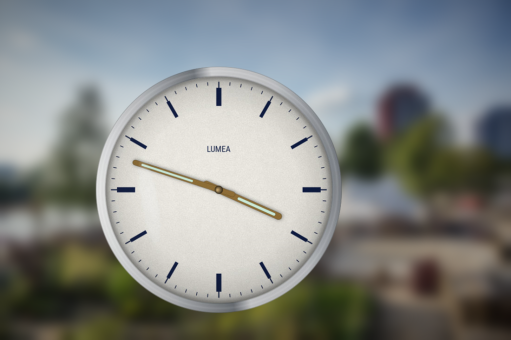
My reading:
h=3 m=48
